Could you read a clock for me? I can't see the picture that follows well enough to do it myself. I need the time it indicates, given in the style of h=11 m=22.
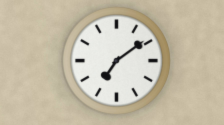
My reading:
h=7 m=9
